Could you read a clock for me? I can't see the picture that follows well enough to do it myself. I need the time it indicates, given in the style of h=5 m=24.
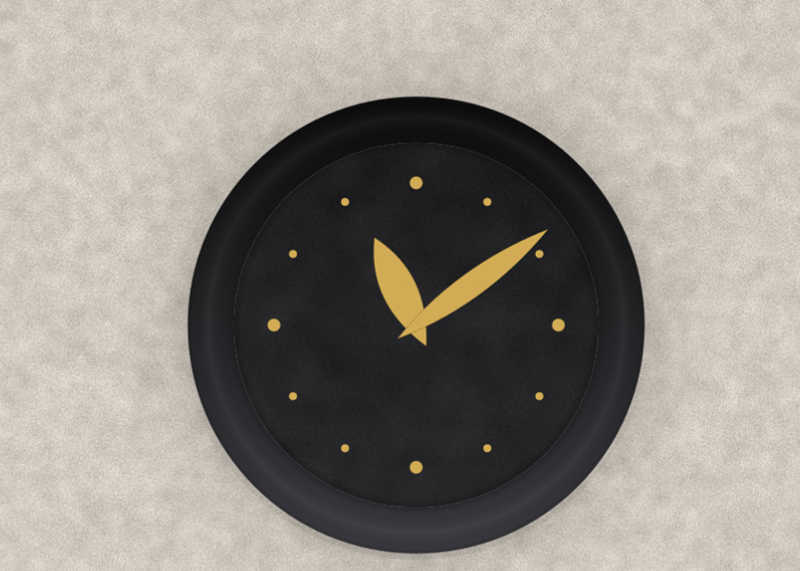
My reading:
h=11 m=9
